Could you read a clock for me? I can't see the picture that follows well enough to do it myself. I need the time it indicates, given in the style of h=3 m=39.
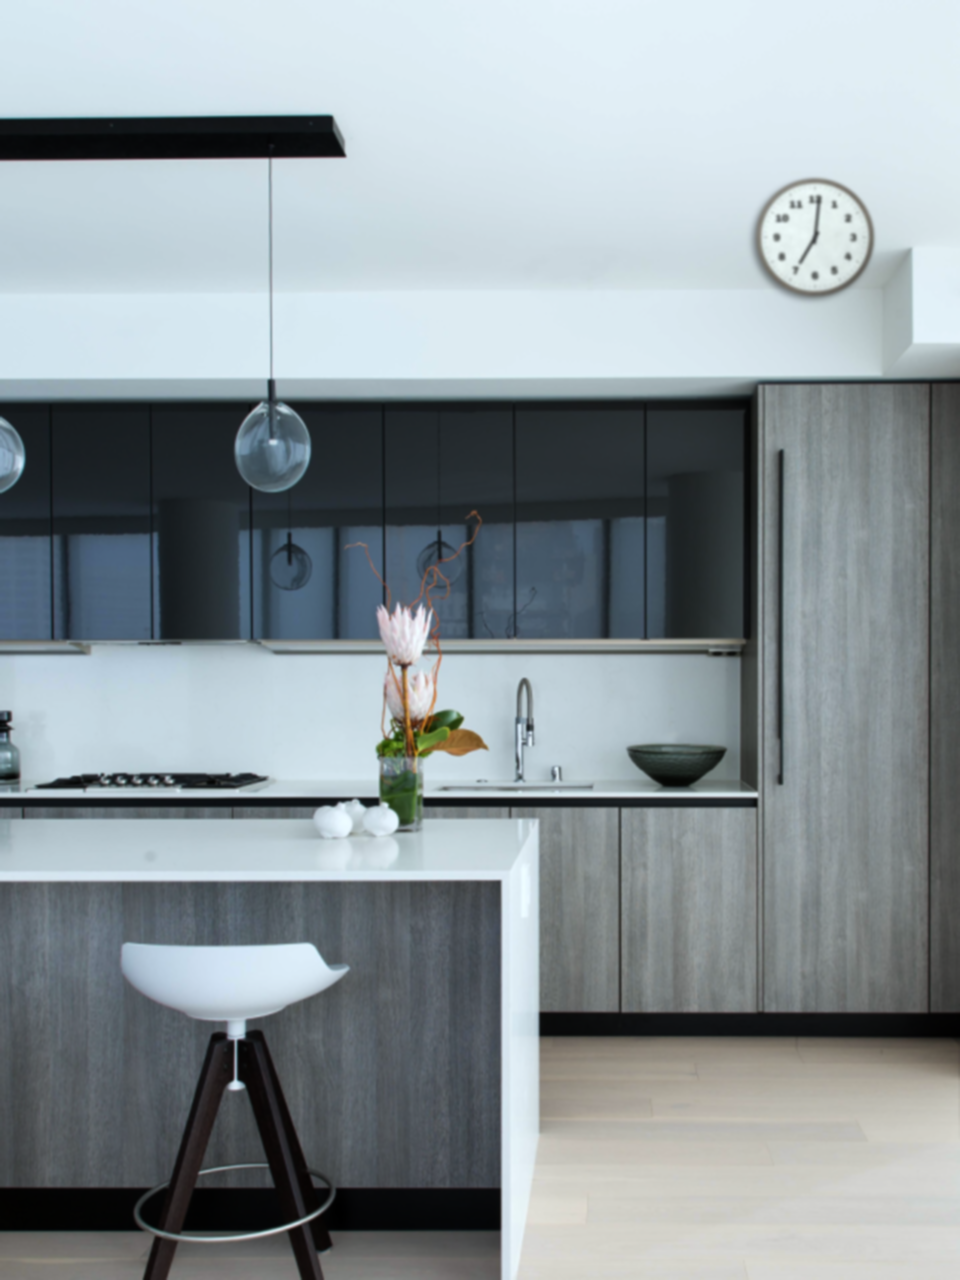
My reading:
h=7 m=1
